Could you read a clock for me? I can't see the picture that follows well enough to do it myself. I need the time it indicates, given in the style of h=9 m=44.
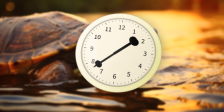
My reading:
h=1 m=38
